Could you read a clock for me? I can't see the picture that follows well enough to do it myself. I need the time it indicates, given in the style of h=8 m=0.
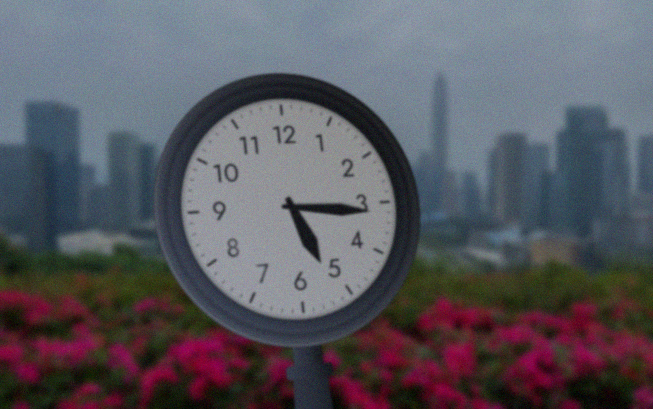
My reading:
h=5 m=16
